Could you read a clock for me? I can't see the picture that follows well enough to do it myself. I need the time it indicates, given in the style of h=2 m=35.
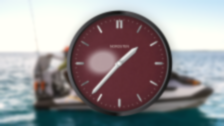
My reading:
h=1 m=37
